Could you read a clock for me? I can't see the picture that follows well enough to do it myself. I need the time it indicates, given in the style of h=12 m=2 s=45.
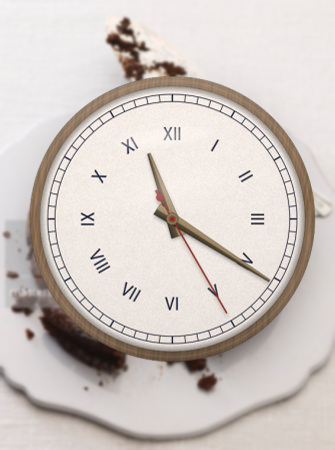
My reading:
h=11 m=20 s=25
